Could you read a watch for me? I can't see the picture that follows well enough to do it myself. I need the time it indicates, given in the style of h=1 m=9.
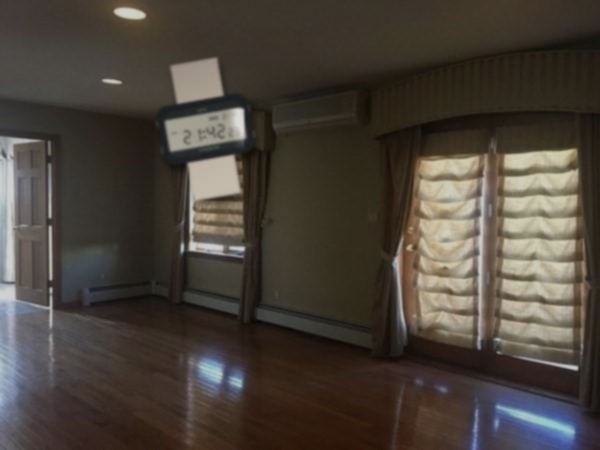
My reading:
h=21 m=42
